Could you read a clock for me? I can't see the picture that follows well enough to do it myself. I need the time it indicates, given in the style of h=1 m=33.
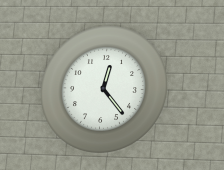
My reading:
h=12 m=23
